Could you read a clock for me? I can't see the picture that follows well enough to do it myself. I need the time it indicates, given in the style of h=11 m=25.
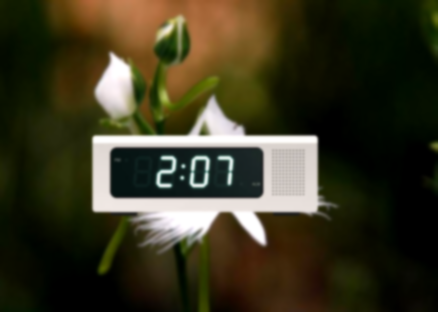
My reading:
h=2 m=7
